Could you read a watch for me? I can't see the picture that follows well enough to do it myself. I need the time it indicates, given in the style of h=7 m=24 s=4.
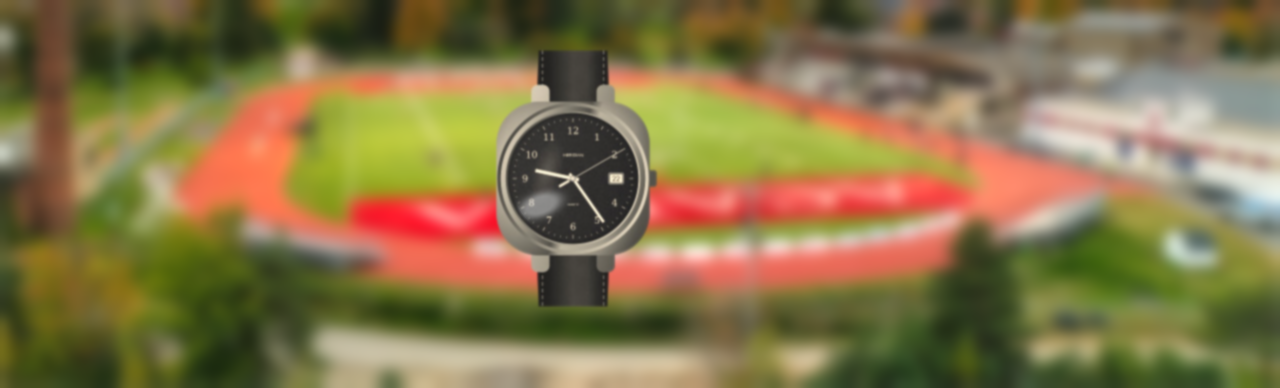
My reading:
h=9 m=24 s=10
